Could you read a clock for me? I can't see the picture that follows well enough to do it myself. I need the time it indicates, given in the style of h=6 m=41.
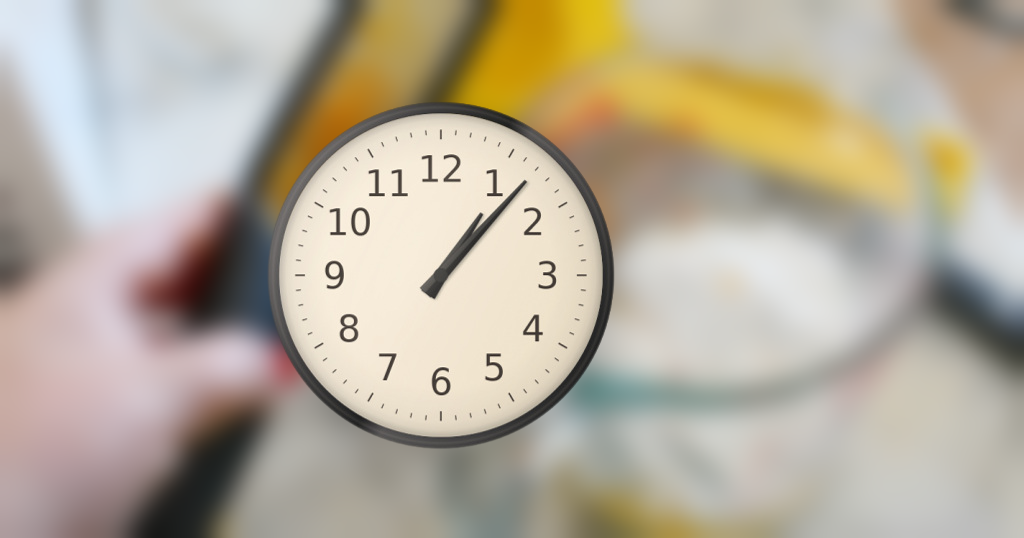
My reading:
h=1 m=7
